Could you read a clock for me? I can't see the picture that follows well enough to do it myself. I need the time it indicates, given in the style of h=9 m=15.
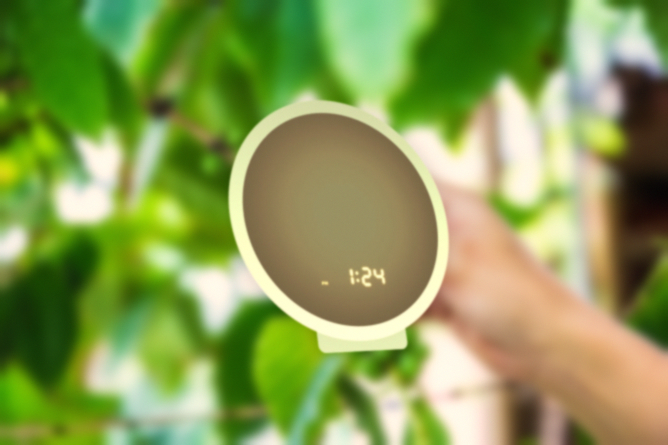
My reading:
h=1 m=24
